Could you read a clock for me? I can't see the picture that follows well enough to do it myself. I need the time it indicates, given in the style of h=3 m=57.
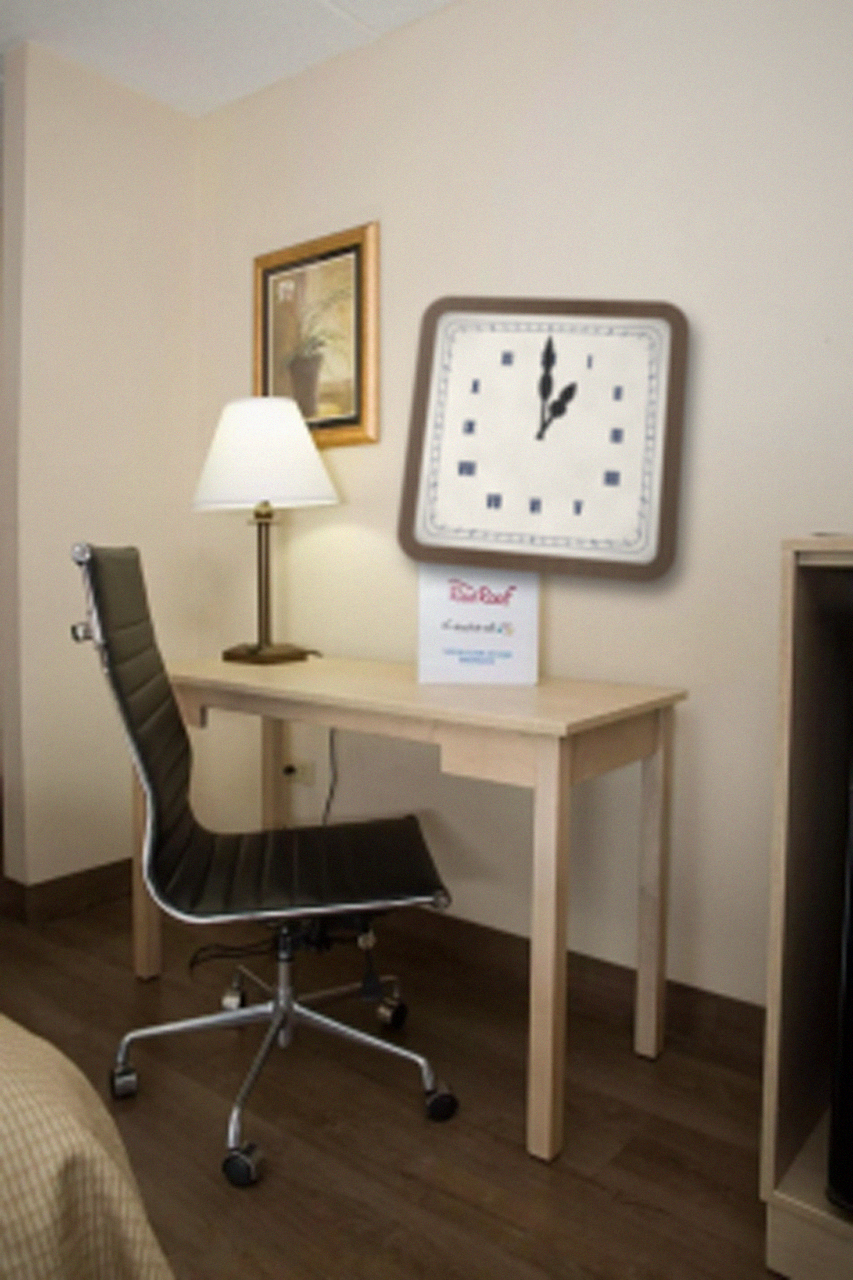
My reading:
h=1 m=0
